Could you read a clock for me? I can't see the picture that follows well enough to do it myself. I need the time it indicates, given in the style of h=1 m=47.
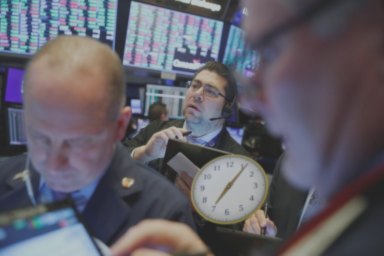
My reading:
h=7 m=6
